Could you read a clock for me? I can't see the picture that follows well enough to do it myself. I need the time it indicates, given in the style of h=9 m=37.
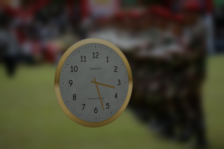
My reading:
h=3 m=27
